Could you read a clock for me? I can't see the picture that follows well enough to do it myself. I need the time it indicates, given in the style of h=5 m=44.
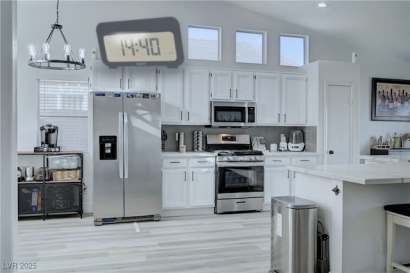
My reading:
h=14 m=40
